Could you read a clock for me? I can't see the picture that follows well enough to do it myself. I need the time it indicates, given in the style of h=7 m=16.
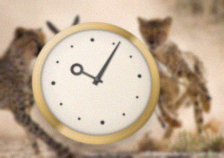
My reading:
h=10 m=6
